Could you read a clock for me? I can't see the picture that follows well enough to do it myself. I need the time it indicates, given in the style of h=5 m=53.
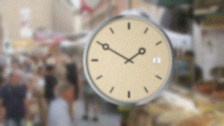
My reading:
h=1 m=50
